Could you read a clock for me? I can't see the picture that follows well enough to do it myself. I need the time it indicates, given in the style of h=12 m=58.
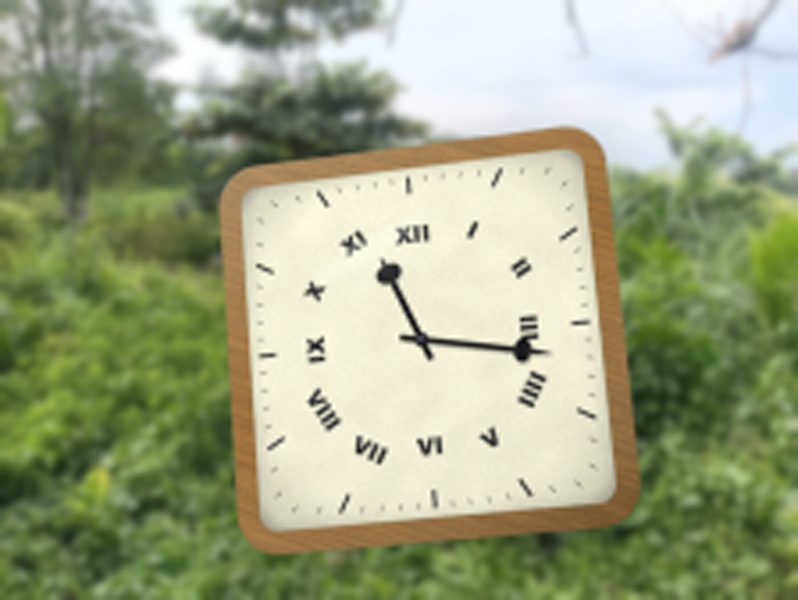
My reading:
h=11 m=17
